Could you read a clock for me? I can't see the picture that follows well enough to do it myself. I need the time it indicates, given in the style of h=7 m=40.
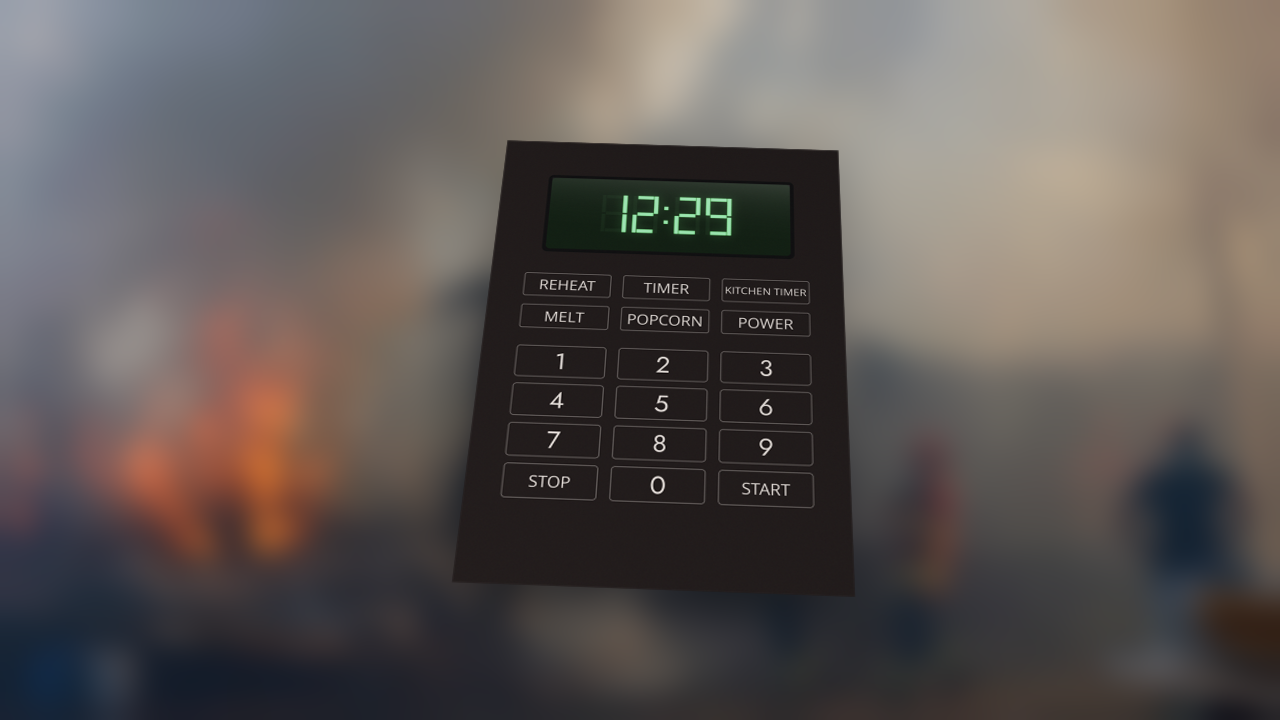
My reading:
h=12 m=29
